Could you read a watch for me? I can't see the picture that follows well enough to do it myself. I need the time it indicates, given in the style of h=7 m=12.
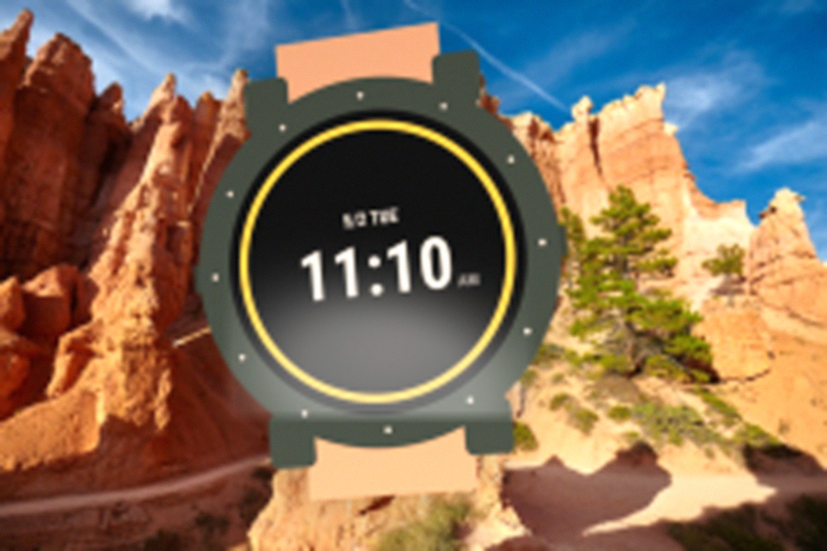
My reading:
h=11 m=10
